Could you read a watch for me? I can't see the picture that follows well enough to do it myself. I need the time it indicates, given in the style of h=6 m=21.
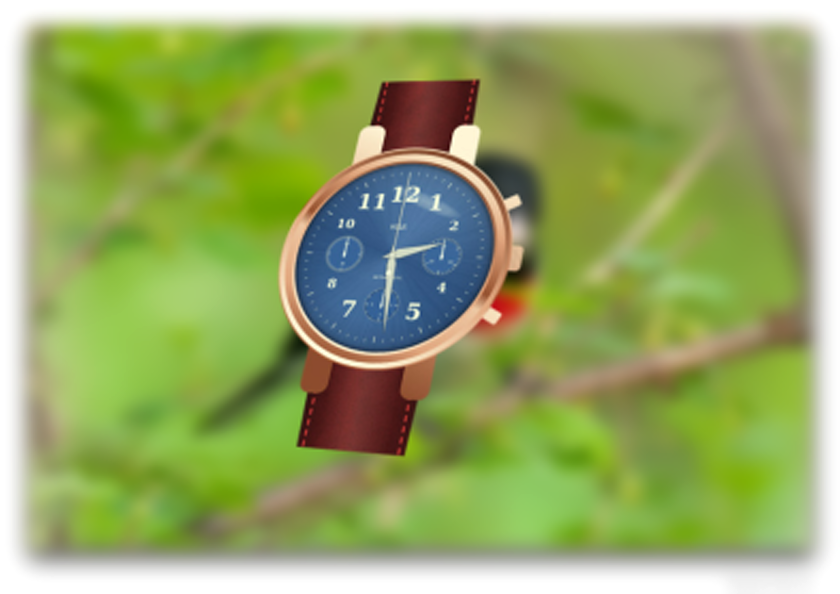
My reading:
h=2 m=29
